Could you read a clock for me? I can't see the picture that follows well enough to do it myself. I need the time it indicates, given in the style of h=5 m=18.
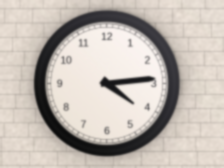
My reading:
h=4 m=14
